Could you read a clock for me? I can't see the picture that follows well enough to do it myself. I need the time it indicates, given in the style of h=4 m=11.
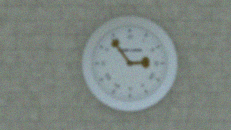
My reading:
h=2 m=54
